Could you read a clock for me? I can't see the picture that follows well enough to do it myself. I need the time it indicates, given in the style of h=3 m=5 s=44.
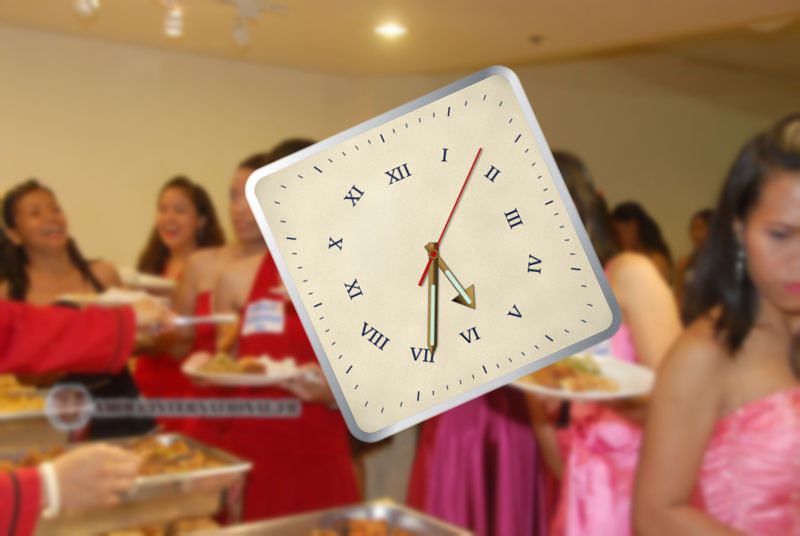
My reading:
h=5 m=34 s=8
